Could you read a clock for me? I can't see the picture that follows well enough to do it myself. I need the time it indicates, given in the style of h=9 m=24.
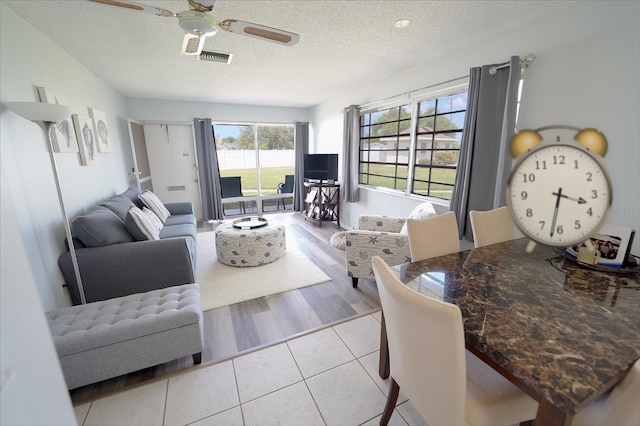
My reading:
h=3 m=32
